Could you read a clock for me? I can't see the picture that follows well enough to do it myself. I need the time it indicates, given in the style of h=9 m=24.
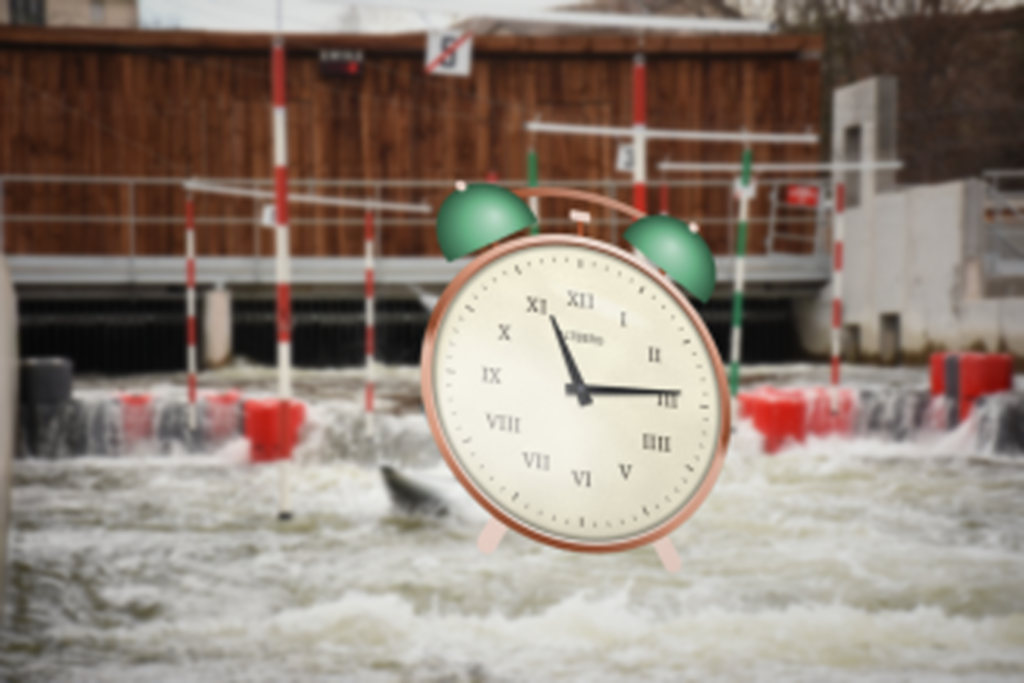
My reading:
h=11 m=14
